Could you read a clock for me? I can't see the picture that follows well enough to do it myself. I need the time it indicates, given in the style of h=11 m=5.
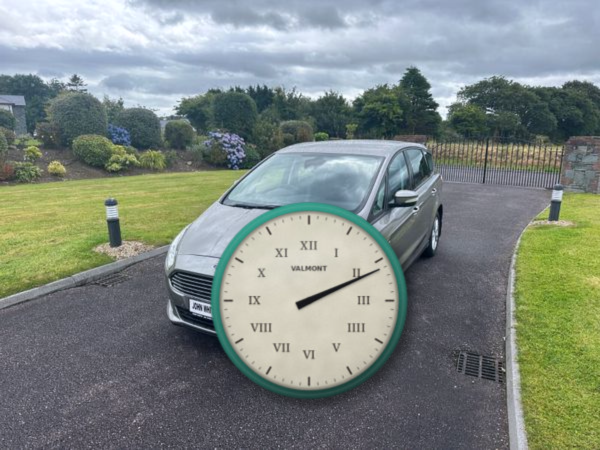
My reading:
h=2 m=11
